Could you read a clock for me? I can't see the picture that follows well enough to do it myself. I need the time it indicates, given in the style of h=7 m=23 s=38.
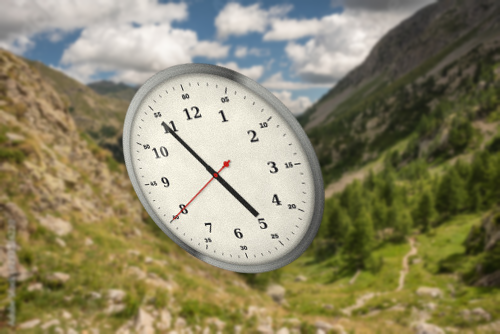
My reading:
h=4 m=54 s=40
